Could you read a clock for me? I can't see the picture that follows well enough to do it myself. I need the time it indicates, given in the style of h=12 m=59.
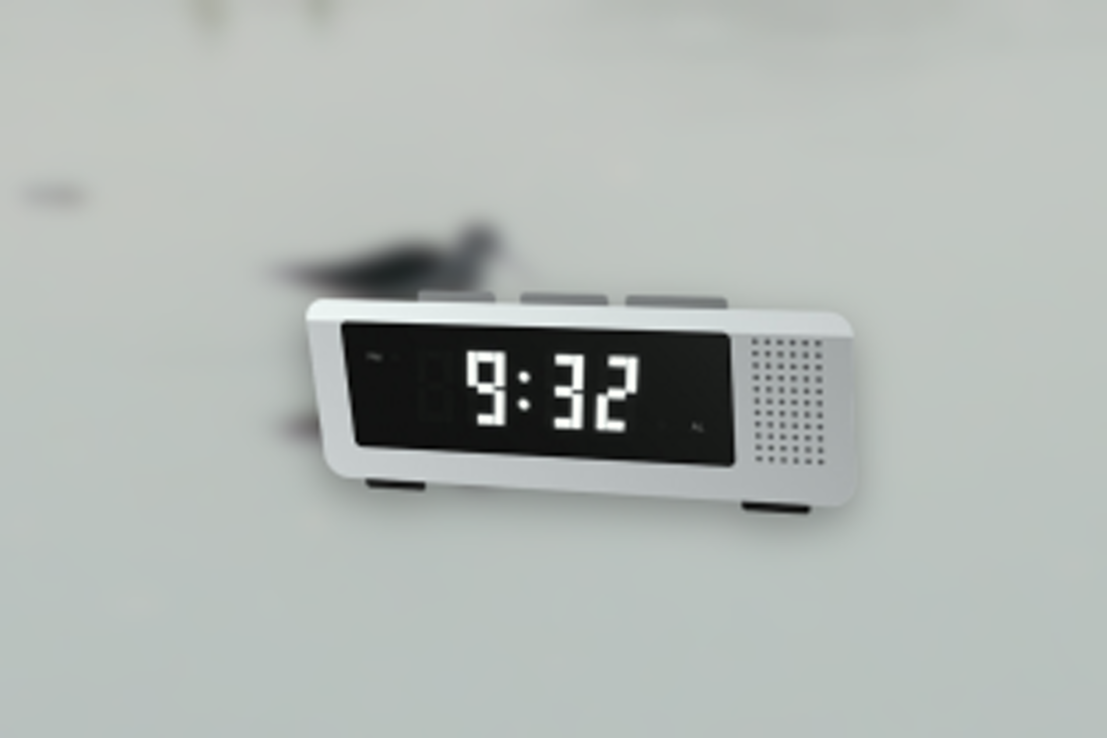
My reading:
h=9 m=32
